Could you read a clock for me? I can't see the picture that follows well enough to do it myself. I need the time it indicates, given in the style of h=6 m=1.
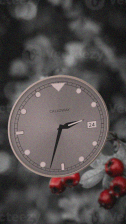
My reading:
h=2 m=33
